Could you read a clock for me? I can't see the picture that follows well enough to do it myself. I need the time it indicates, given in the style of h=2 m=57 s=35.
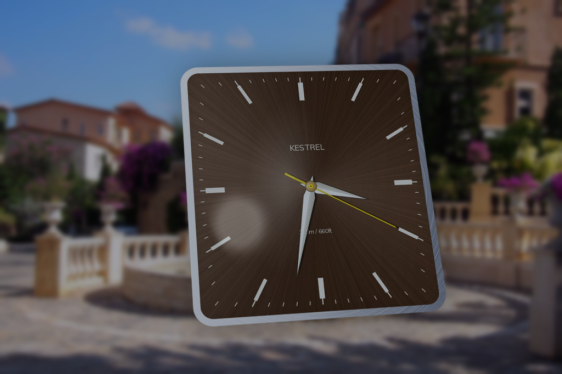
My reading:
h=3 m=32 s=20
